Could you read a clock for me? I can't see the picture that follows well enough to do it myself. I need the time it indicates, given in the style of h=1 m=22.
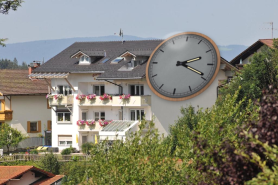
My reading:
h=2 m=19
